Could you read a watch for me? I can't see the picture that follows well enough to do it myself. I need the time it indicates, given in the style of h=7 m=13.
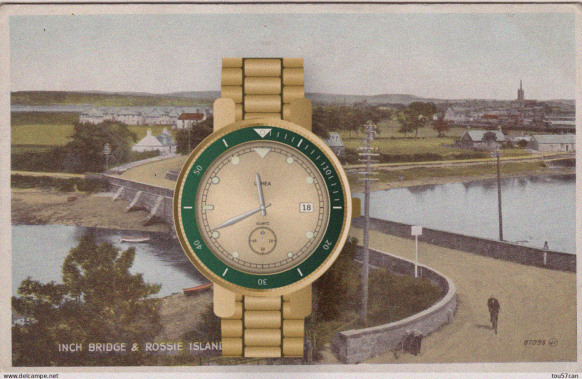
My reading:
h=11 m=41
